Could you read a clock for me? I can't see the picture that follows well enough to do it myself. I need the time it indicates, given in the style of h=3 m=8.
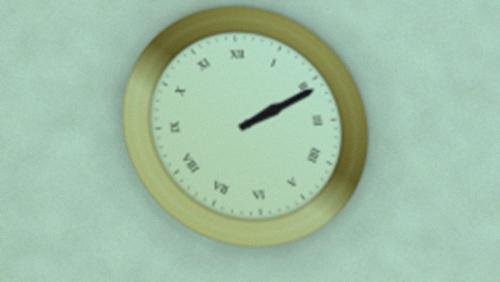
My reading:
h=2 m=11
